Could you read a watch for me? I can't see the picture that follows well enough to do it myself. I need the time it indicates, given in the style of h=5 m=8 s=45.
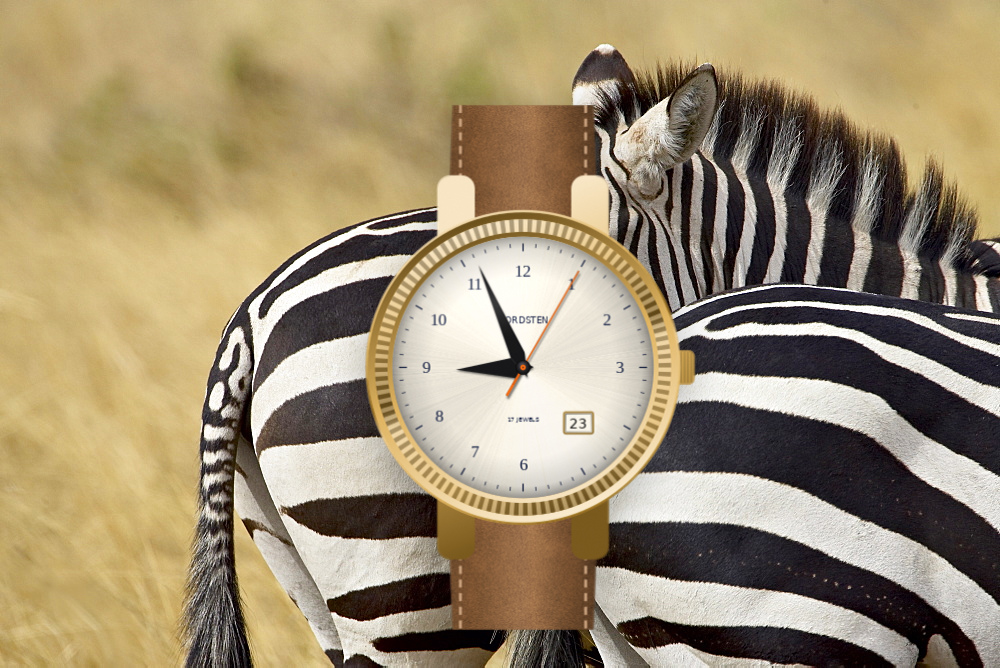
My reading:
h=8 m=56 s=5
